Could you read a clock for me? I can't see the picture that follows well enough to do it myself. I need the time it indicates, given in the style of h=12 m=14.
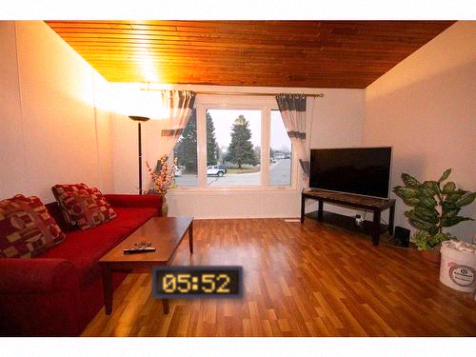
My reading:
h=5 m=52
